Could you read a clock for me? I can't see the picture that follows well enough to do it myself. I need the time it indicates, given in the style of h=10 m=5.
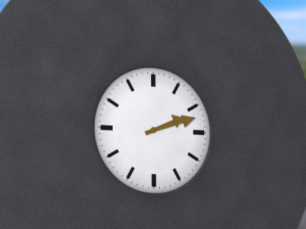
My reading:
h=2 m=12
